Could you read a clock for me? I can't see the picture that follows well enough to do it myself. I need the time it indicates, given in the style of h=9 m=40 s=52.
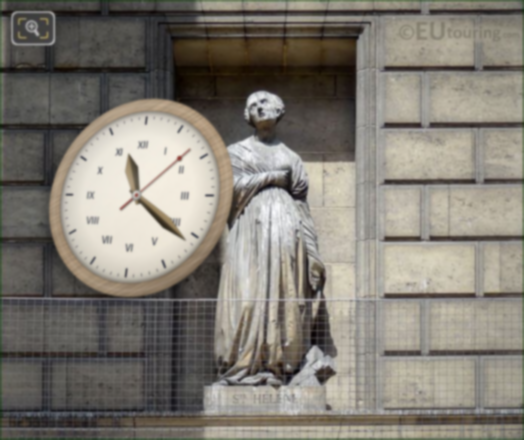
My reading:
h=11 m=21 s=8
